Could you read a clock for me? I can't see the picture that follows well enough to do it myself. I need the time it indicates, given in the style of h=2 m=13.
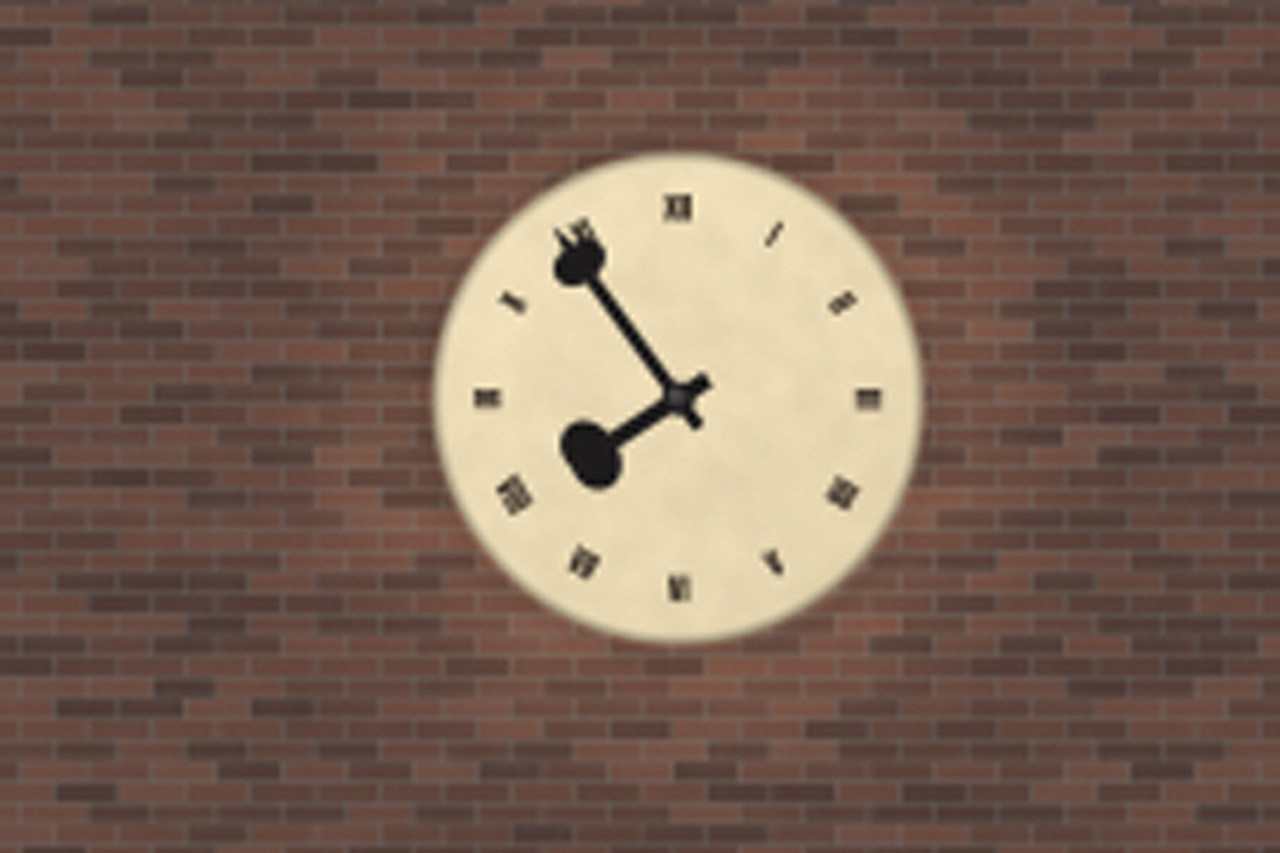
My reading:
h=7 m=54
